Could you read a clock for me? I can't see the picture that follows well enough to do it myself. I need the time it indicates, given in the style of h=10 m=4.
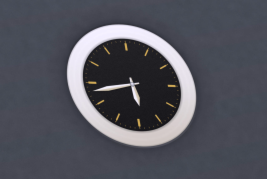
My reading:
h=5 m=43
